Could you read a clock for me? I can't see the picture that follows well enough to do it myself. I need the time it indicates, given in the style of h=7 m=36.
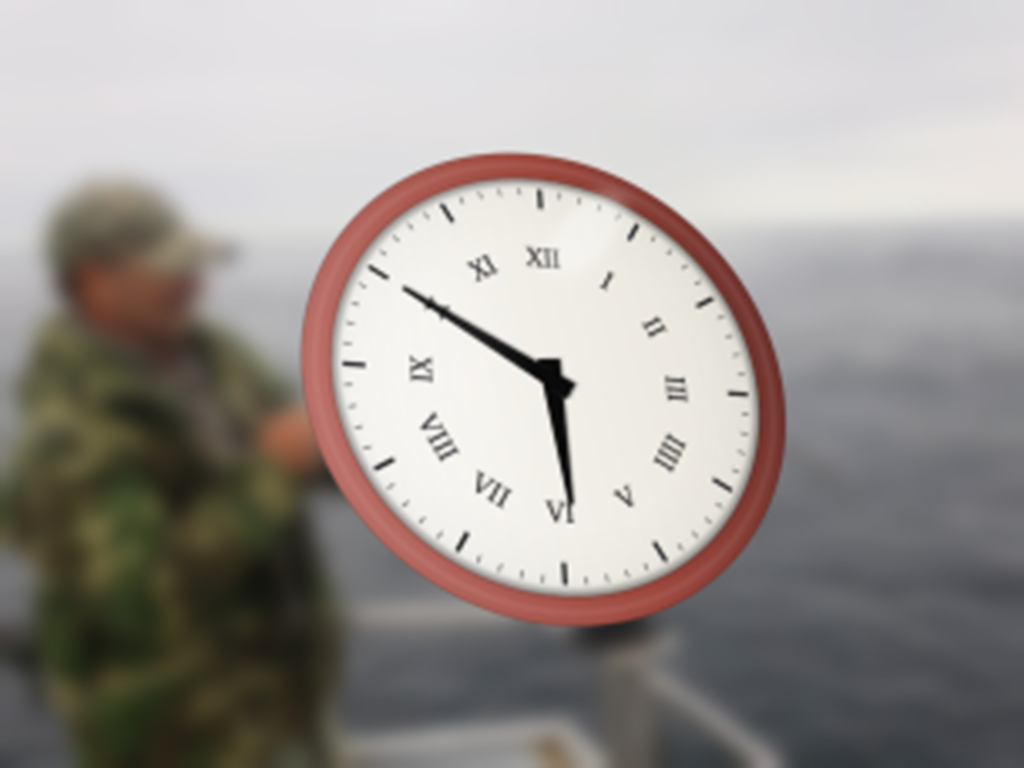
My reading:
h=5 m=50
